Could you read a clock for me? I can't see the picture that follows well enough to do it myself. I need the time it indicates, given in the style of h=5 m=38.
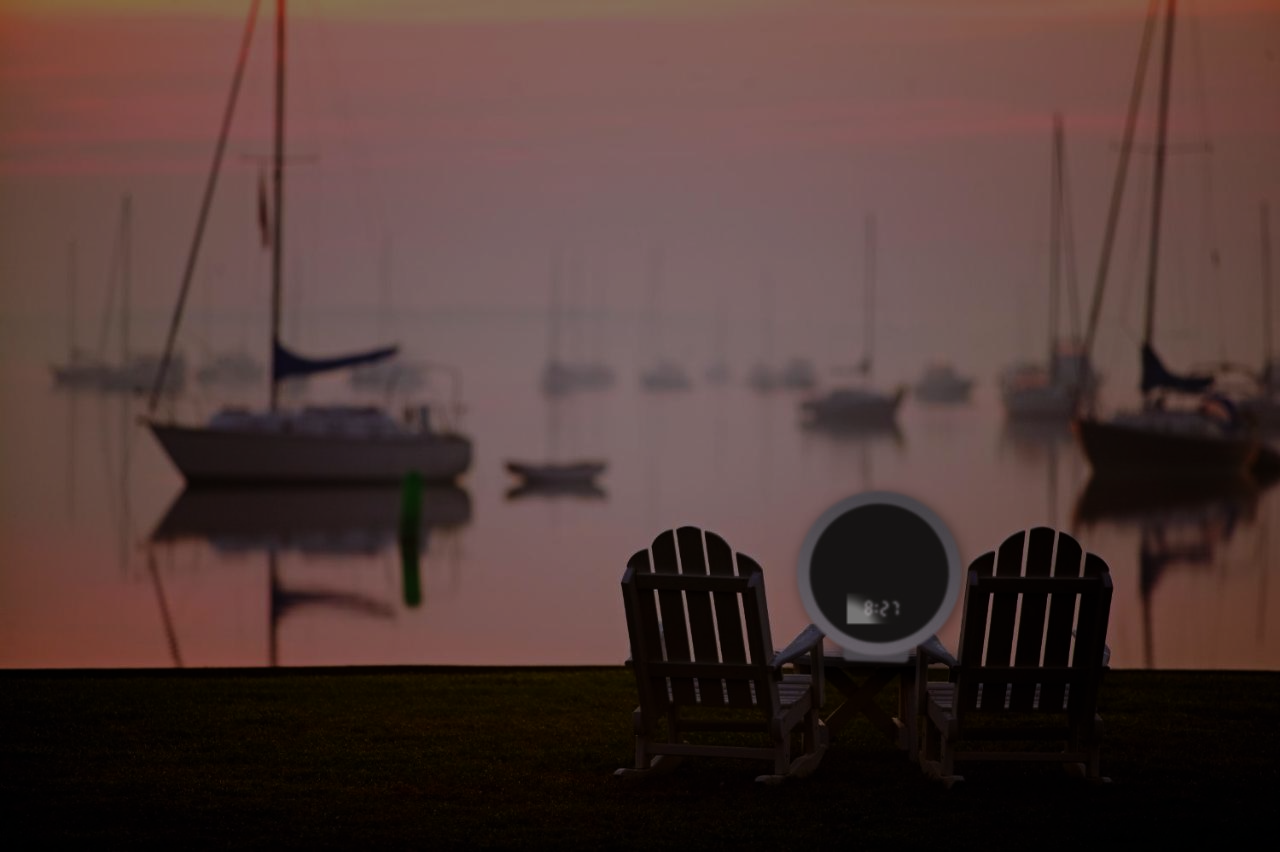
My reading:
h=8 m=27
